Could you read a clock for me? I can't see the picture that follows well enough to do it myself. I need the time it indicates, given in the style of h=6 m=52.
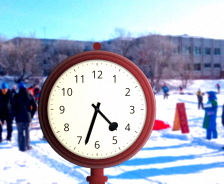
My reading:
h=4 m=33
